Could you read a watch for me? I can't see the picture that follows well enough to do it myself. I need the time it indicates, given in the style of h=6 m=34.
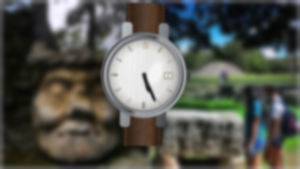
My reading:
h=5 m=26
